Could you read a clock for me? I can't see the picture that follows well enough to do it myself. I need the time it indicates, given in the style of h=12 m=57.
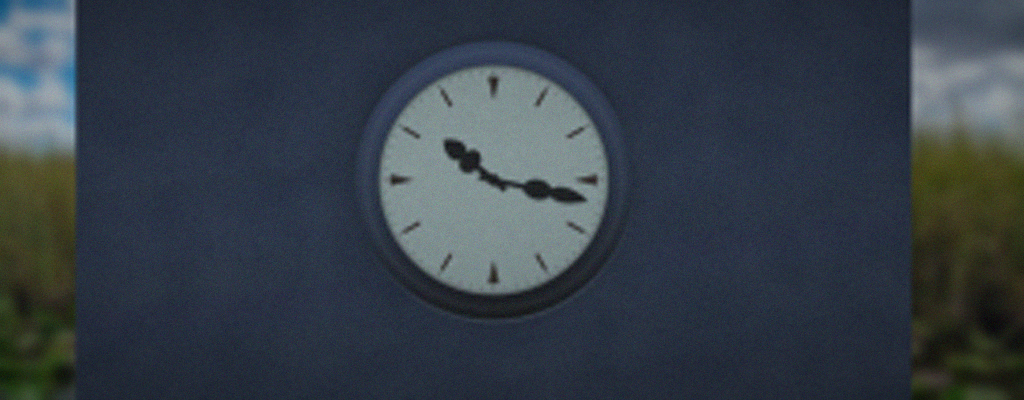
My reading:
h=10 m=17
